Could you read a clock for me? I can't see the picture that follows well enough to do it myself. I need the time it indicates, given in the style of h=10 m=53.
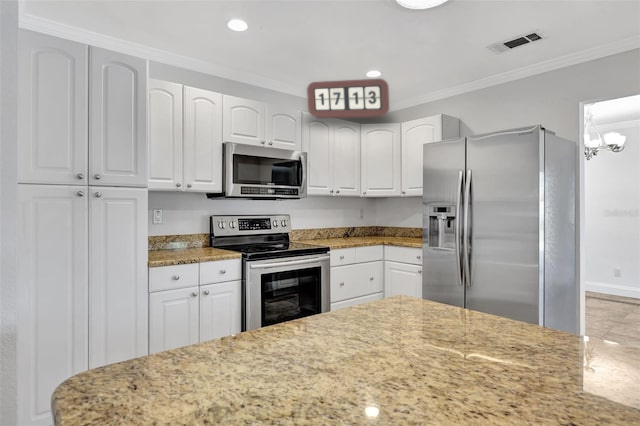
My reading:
h=17 m=13
